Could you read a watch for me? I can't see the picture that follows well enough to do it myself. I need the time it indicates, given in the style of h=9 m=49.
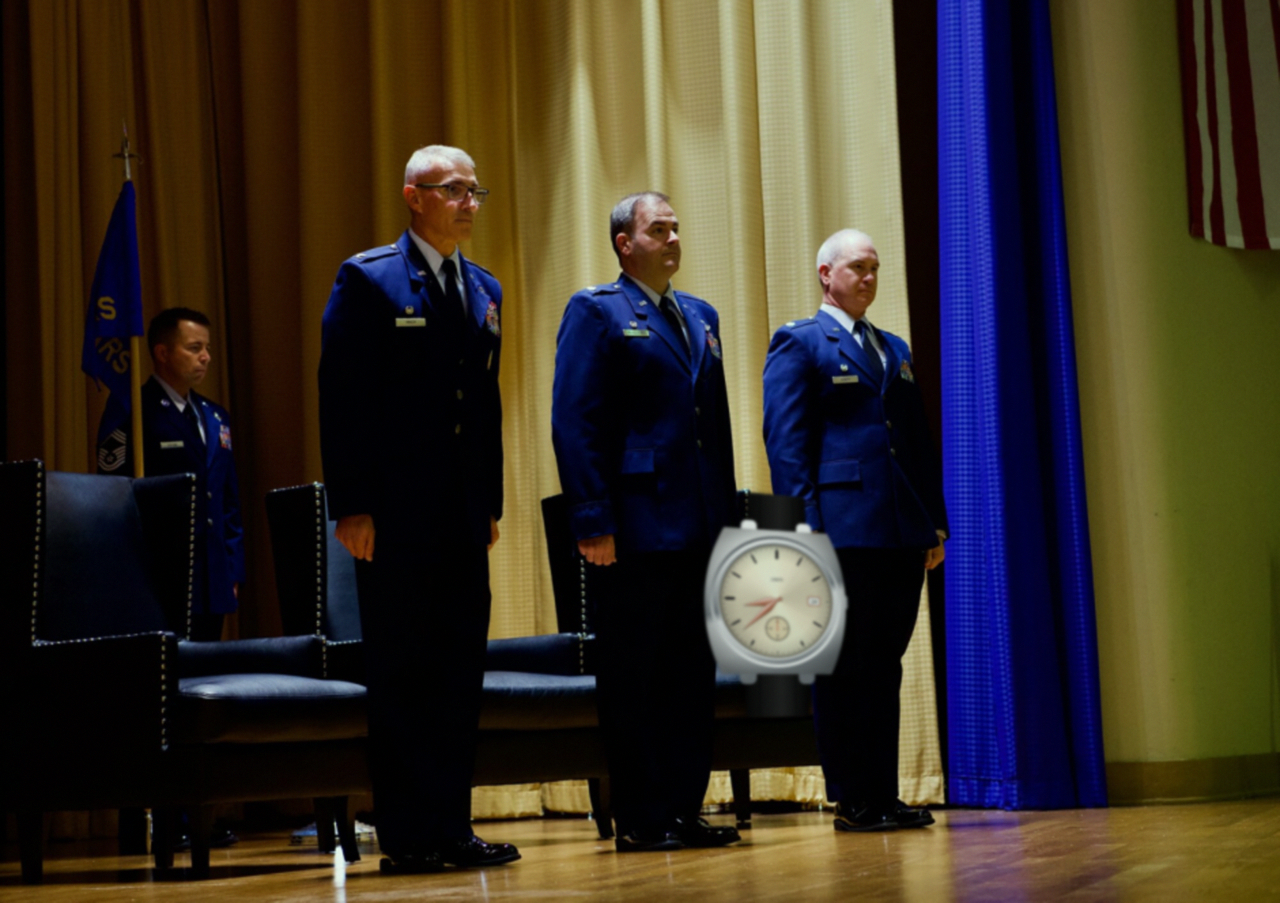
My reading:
h=8 m=38
